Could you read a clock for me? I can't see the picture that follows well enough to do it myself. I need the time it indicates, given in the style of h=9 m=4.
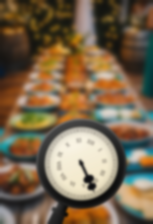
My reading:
h=4 m=22
